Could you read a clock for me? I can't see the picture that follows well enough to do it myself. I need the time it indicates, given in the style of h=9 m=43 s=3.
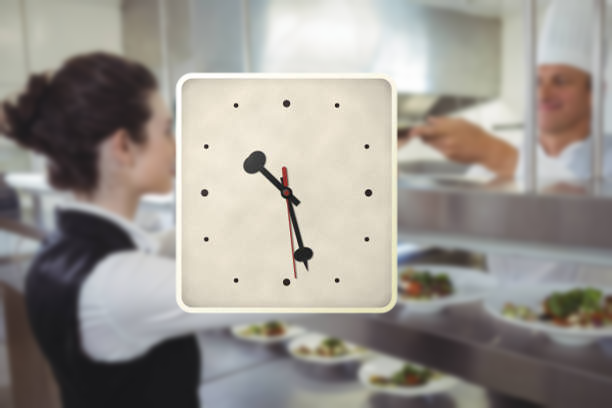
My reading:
h=10 m=27 s=29
